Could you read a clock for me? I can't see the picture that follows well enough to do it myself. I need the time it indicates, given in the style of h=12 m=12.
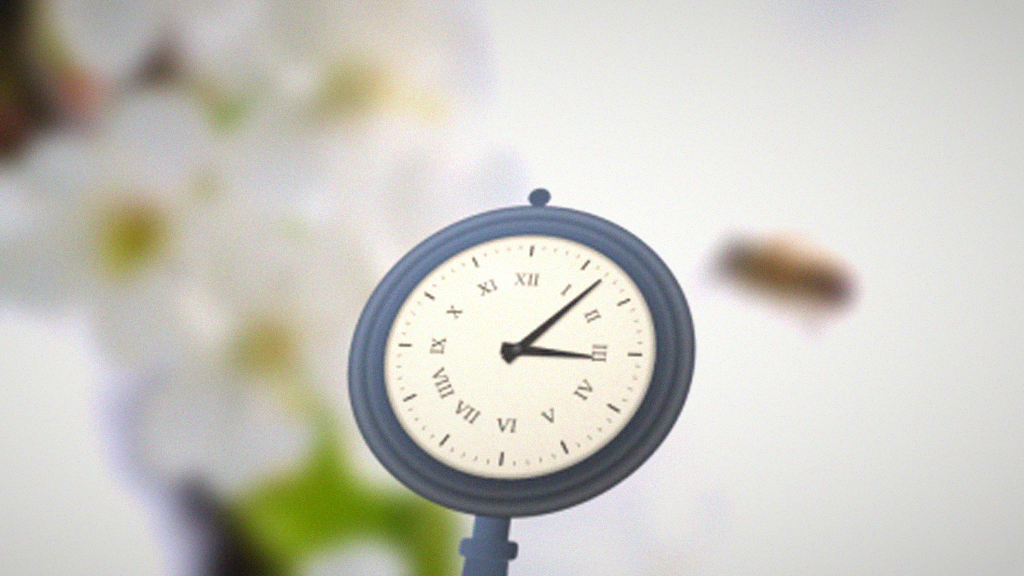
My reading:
h=3 m=7
